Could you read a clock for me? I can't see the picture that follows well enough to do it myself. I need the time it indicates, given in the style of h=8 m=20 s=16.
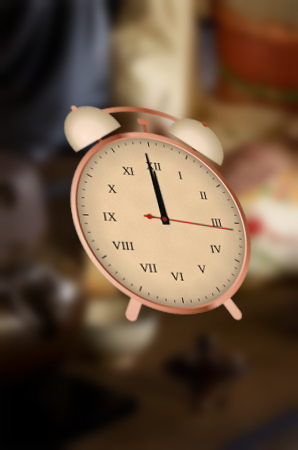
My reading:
h=11 m=59 s=16
